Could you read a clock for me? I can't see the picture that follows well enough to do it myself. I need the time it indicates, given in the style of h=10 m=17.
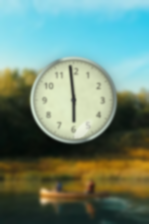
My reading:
h=5 m=59
